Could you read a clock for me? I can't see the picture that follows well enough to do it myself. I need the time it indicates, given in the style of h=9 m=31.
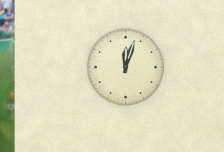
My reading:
h=12 m=3
